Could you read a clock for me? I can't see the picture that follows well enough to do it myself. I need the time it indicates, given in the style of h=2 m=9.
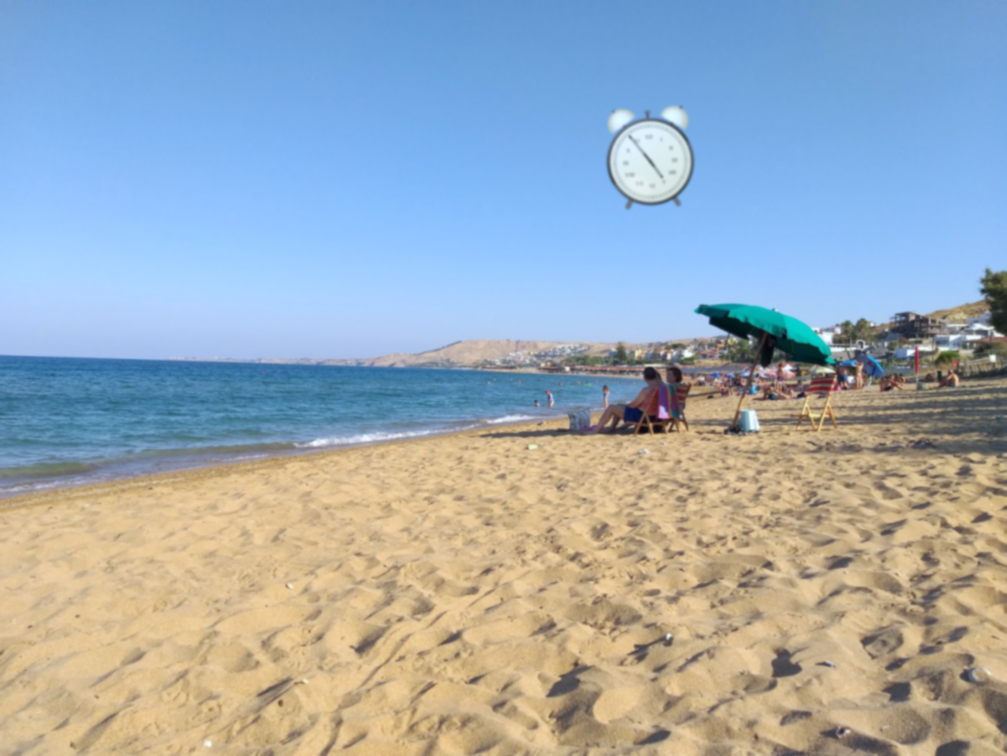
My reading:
h=4 m=54
